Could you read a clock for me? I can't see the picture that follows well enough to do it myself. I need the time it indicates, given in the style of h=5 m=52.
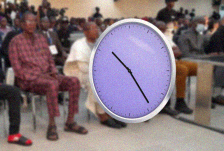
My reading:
h=10 m=24
